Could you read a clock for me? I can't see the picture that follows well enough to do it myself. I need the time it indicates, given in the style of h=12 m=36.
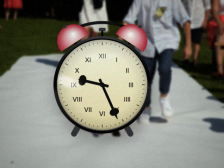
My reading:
h=9 m=26
